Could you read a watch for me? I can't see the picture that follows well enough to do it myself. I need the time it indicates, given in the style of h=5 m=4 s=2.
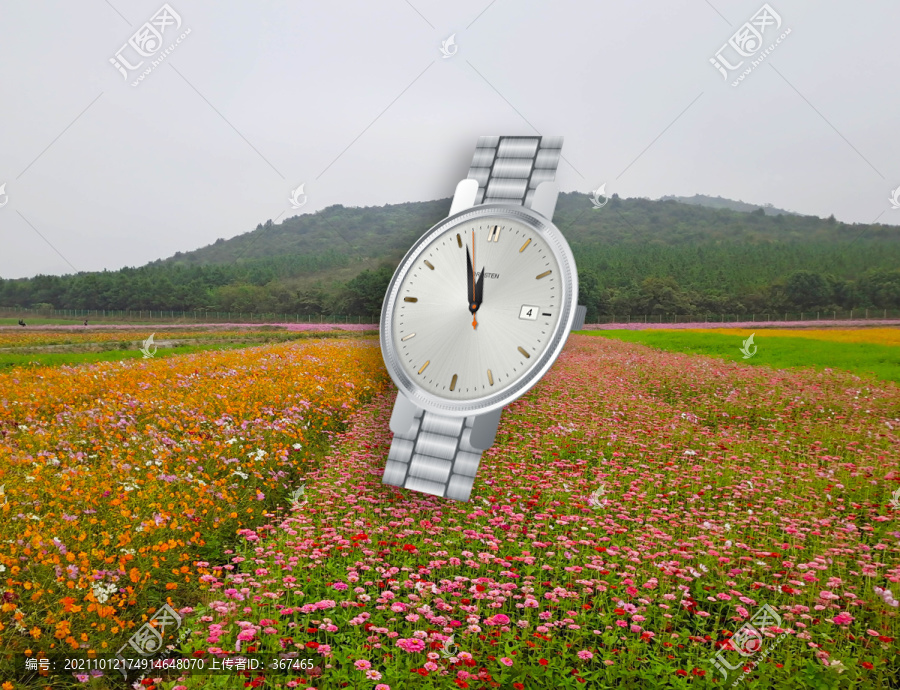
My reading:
h=11 m=55 s=57
